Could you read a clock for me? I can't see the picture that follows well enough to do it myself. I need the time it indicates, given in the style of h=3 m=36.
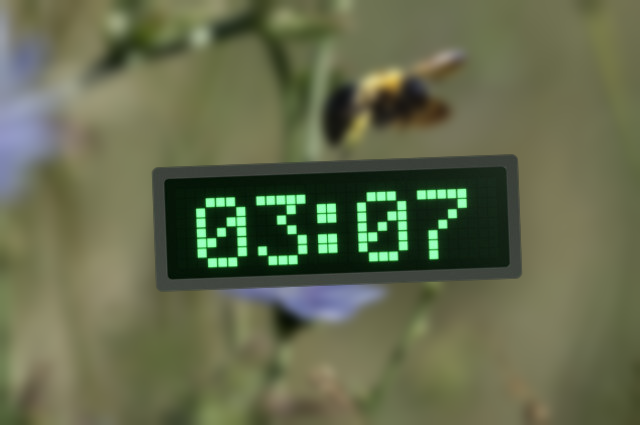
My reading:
h=3 m=7
